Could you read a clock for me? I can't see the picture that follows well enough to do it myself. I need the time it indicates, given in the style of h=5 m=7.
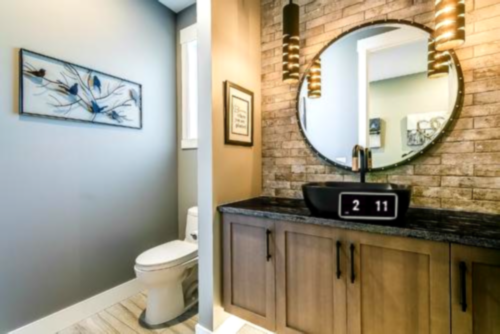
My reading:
h=2 m=11
